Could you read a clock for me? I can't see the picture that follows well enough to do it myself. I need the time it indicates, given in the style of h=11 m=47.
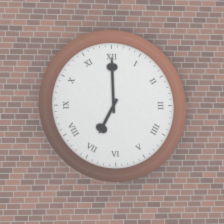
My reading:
h=7 m=0
